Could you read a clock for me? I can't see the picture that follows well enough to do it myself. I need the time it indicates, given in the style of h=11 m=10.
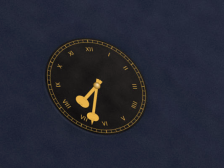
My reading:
h=7 m=33
